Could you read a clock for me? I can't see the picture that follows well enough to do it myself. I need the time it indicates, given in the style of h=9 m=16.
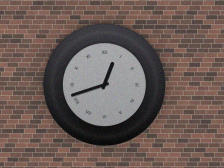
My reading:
h=12 m=42
